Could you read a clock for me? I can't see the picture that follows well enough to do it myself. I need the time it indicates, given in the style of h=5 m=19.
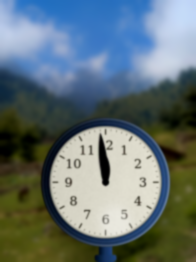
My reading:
h=11 m=59
